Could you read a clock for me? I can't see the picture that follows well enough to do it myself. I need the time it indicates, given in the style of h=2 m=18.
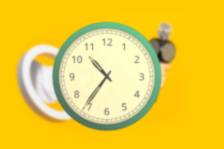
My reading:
h=10 m=36
